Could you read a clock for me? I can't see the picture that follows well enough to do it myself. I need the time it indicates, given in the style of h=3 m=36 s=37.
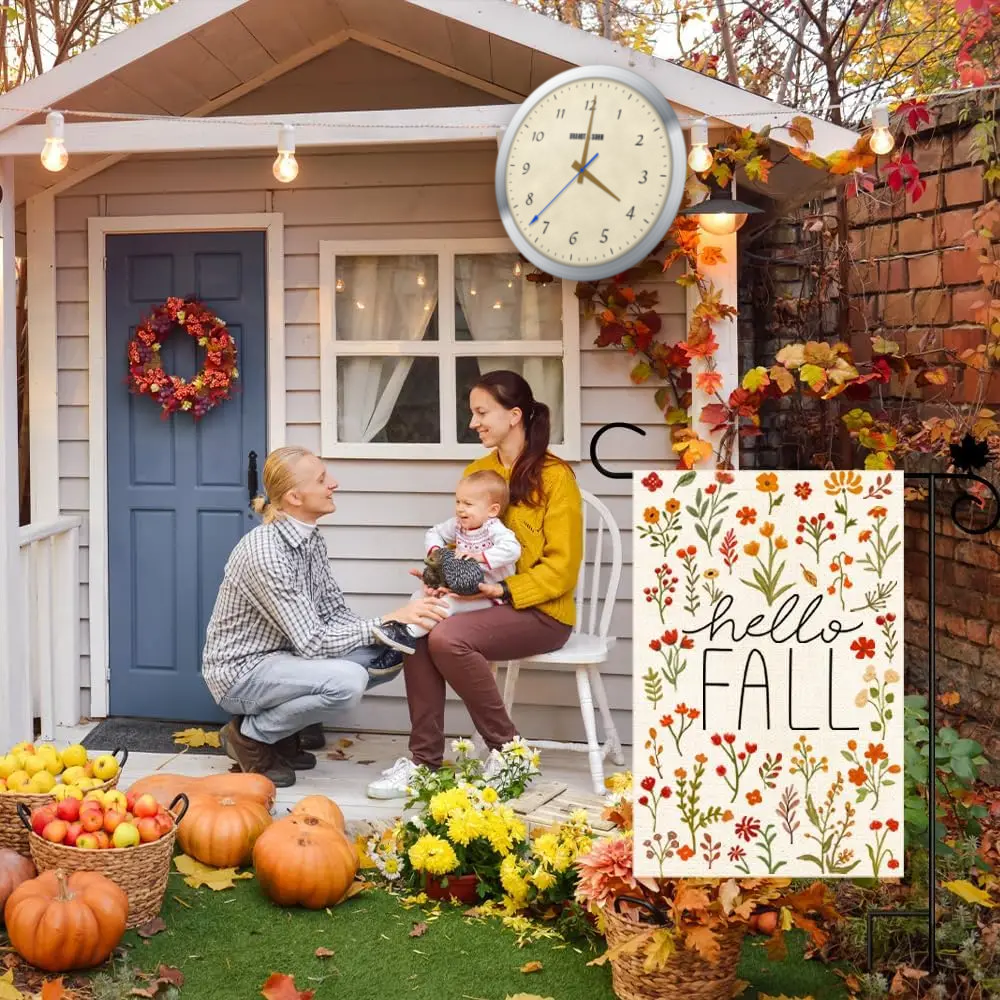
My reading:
h=4 m=0 s=37
